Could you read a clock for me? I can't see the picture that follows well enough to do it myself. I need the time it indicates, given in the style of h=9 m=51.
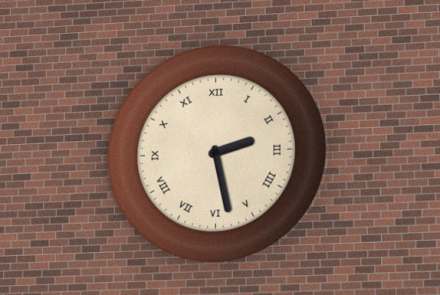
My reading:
h=2 m=28
